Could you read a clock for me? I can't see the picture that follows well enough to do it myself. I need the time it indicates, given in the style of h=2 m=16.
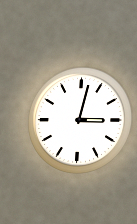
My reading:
h=3 m=2
